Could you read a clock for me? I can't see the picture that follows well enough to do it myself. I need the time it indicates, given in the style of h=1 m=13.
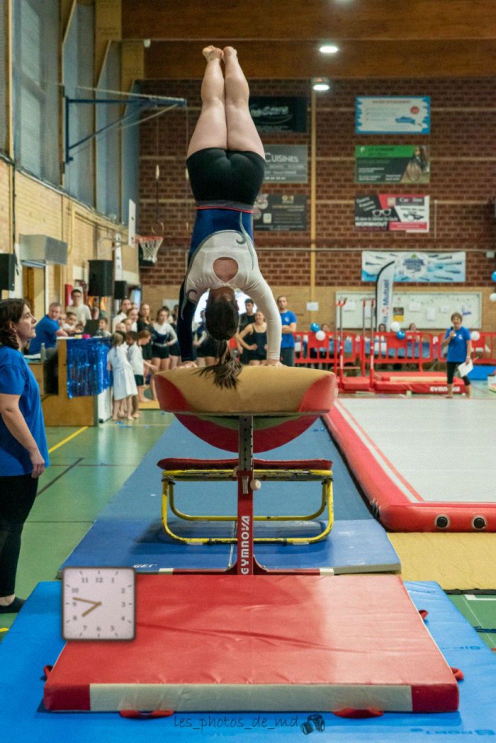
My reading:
h=7 m=47
